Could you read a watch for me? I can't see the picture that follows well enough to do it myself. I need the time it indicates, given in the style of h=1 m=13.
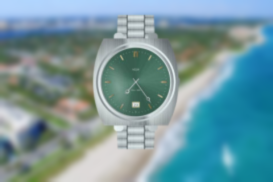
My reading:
h=7 m=24
